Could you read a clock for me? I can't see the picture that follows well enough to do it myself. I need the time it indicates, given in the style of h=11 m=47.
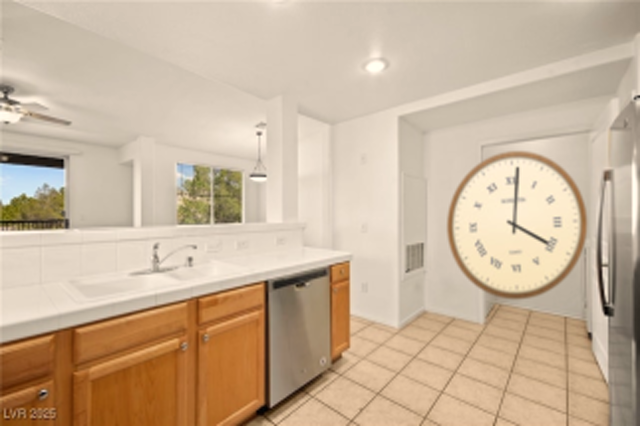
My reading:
h=4 m=1
